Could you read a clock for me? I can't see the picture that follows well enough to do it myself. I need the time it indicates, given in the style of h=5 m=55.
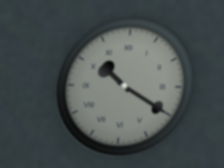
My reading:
h=10 m=20
